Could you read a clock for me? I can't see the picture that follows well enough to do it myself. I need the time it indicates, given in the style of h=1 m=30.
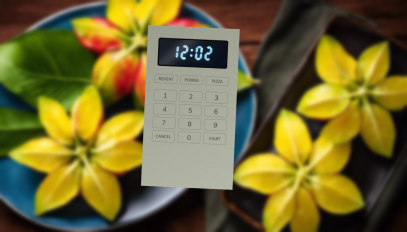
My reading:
h=12 m=2
